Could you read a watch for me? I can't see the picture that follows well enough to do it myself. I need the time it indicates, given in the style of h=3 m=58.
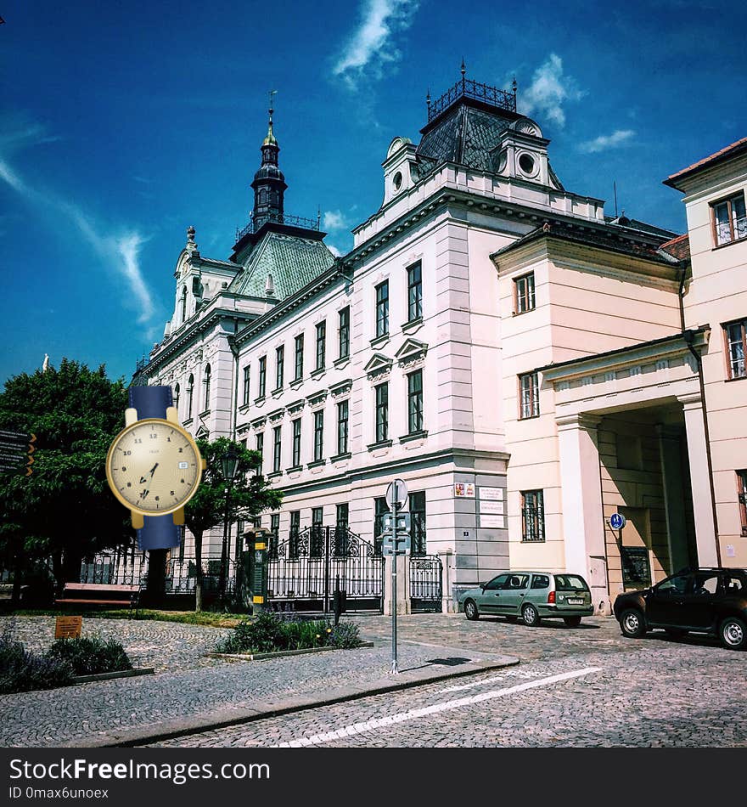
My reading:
h=7 m=34
